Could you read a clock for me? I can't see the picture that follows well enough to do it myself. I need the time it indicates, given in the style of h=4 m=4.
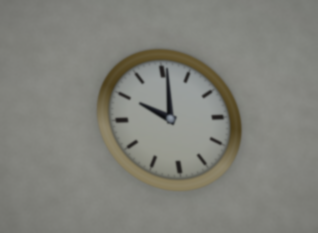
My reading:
h=10 m=1
